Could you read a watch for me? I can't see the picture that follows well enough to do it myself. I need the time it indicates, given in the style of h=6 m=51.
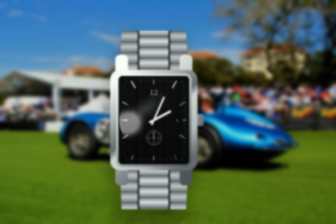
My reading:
h=2 m=4
